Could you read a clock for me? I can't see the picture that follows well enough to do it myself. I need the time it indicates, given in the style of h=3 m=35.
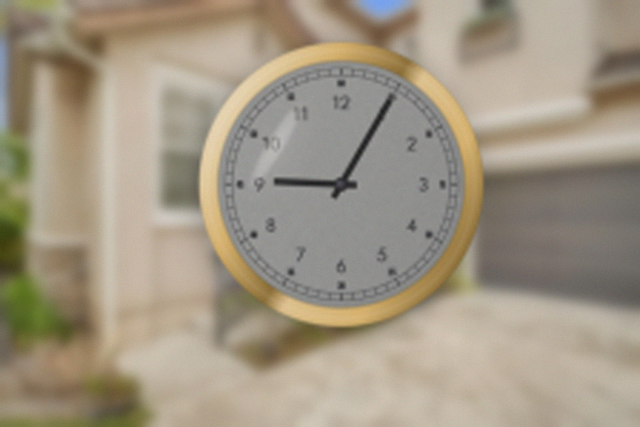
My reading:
h=9 m=5
